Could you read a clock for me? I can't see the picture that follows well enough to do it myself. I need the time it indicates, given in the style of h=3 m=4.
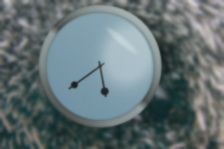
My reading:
h=5 m=39
